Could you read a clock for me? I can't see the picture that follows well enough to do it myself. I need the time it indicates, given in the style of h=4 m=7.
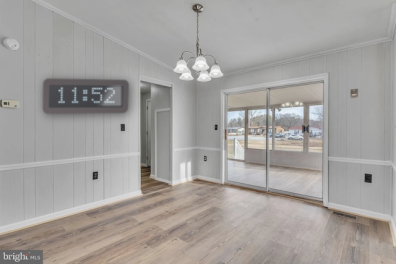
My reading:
h=11 m=52
